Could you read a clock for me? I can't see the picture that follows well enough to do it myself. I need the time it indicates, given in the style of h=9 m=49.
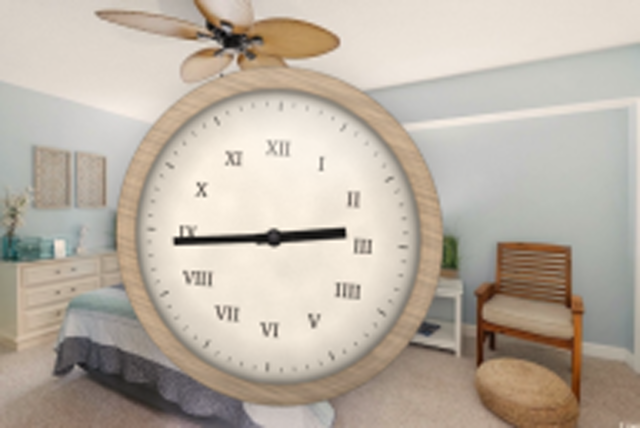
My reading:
h=2 m=44
